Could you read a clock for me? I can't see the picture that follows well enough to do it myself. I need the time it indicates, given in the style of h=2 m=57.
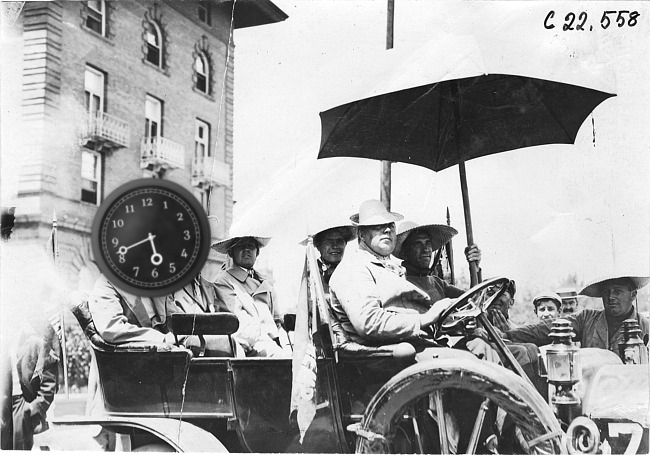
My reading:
h=5 m=42
